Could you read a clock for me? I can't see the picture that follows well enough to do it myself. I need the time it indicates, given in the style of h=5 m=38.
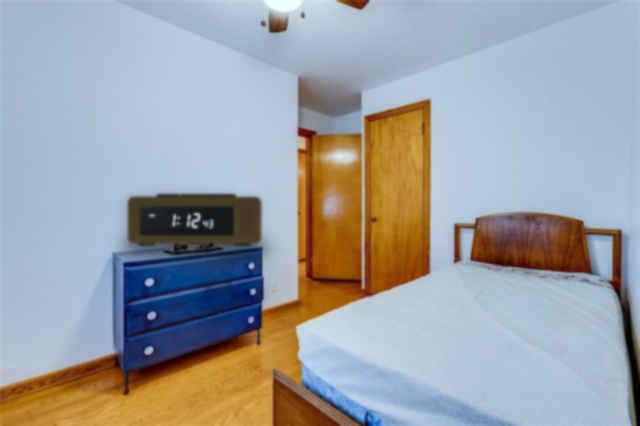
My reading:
h=1 m=12
